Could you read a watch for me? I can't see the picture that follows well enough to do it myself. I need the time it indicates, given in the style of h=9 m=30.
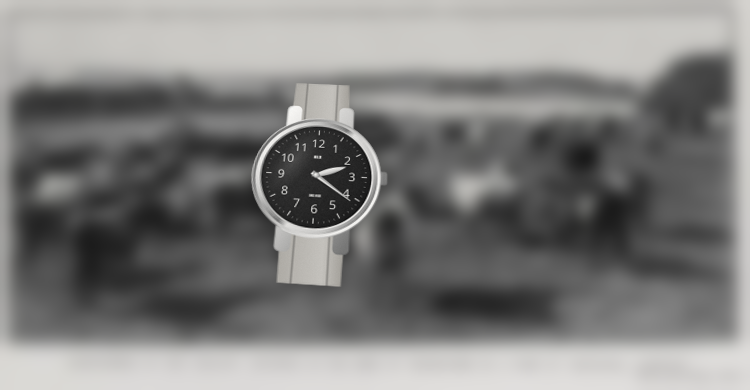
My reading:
h=2 m=21
